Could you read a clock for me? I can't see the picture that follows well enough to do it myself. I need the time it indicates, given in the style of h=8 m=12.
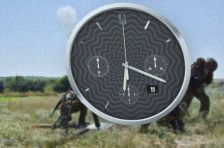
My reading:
h=6 m=19
